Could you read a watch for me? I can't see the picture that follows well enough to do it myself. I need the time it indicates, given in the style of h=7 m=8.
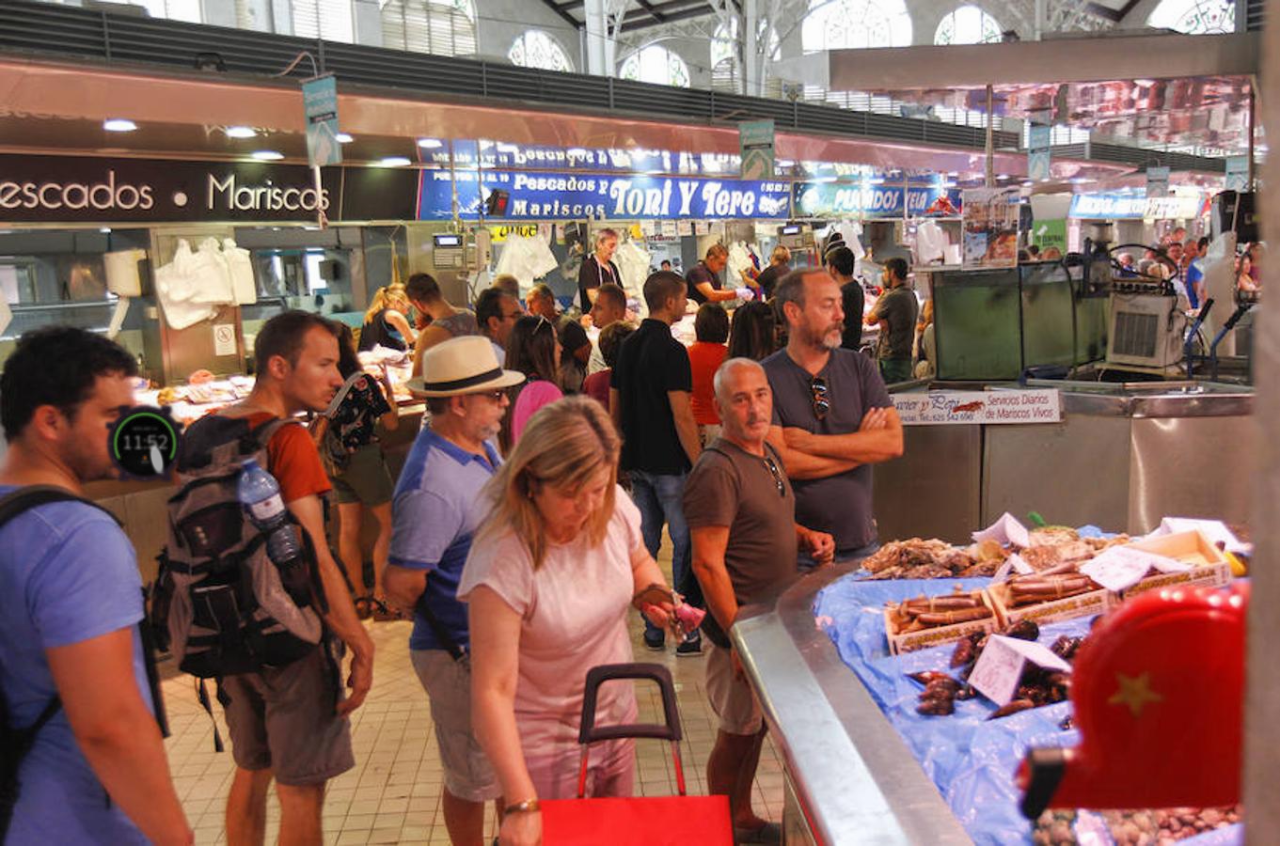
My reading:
h=11 m=52
